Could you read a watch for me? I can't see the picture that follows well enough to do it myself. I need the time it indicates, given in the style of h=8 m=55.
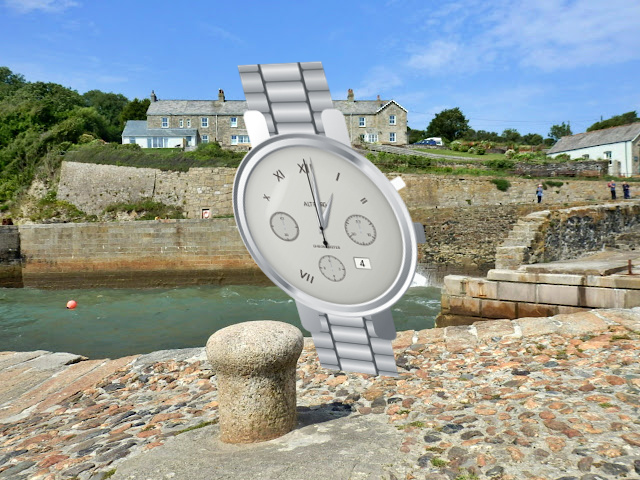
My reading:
h=1 m=1
